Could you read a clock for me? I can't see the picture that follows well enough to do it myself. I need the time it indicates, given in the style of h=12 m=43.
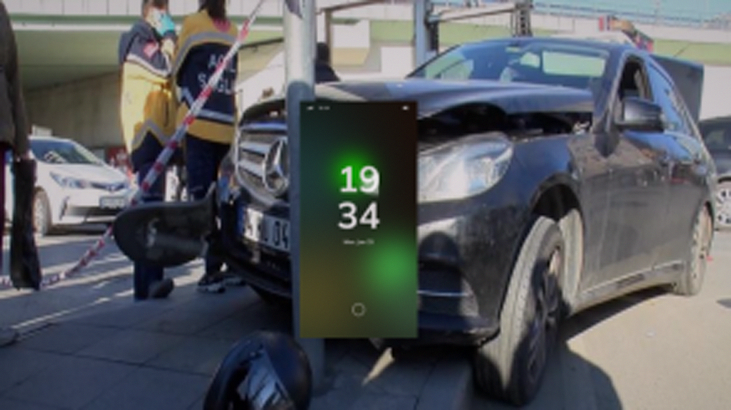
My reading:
h=19 m=34
